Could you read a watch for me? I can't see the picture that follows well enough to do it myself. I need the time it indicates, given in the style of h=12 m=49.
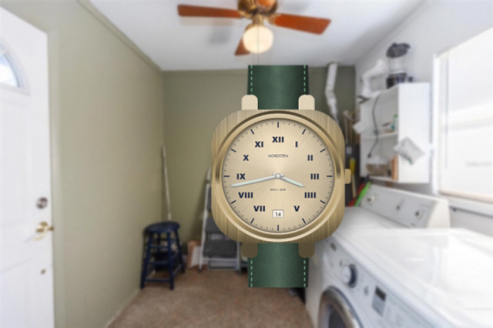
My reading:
h=3 m=43
